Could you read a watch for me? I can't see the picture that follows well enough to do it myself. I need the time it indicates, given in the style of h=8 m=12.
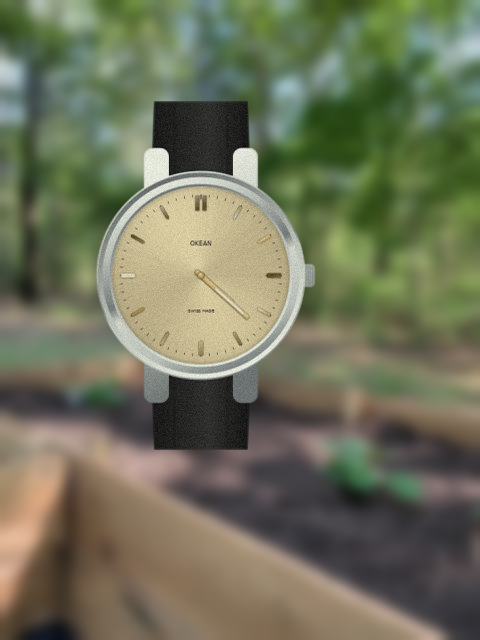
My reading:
h=4 m=22
